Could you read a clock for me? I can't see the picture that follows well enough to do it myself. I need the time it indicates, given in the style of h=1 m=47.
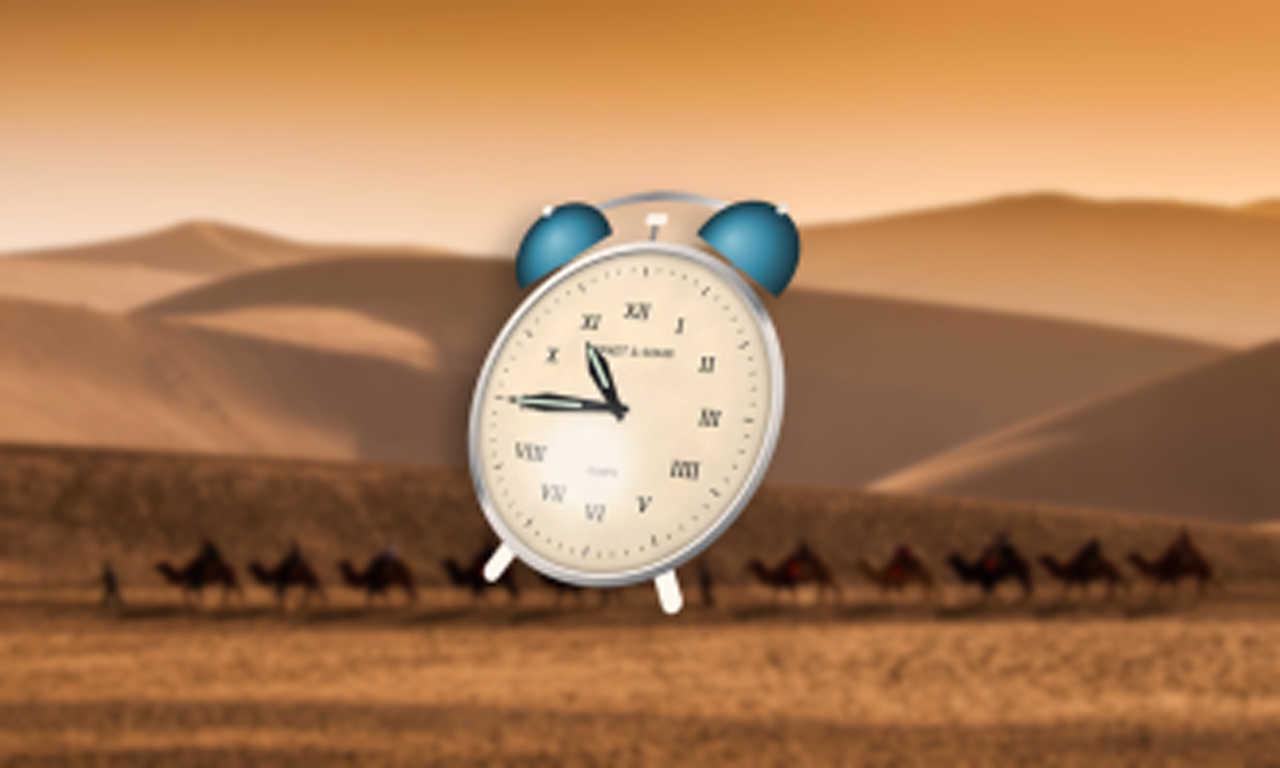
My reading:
h=10 m=45
